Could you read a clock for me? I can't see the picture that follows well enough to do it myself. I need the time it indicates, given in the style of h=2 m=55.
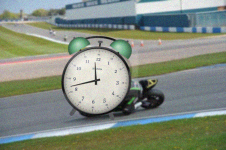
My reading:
h=11 m=42
